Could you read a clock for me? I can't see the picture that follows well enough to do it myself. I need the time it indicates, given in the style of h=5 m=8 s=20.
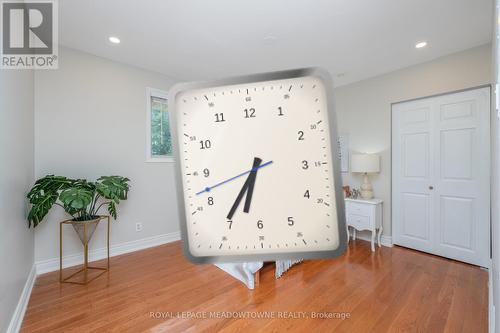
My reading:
h=6 m=35 s=42
